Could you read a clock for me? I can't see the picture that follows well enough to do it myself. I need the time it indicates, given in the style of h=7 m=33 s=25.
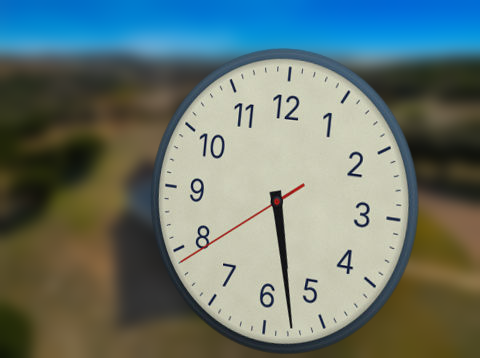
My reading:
h=5 m=27 s=39
